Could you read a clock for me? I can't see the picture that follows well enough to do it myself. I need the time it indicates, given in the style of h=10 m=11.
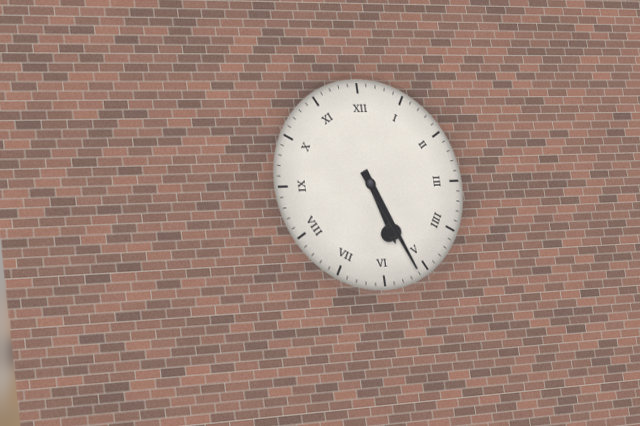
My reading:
h=5 m=26
